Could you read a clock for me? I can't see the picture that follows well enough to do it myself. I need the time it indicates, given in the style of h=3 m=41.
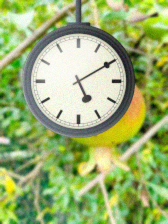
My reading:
h=5 m=10
